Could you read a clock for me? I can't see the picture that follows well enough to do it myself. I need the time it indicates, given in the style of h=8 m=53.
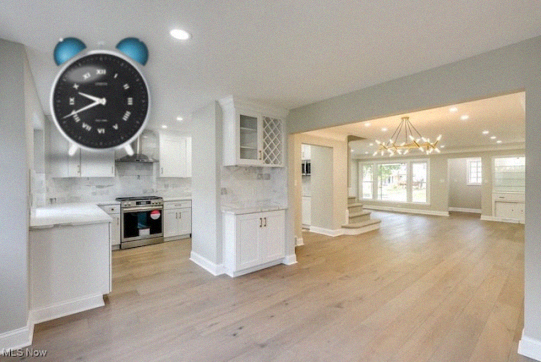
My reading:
h=9 m=41
